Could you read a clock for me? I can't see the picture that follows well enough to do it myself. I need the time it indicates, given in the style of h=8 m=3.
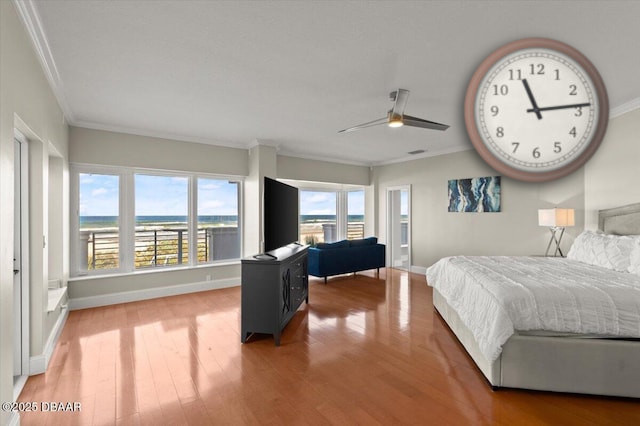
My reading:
h=11 m=14
